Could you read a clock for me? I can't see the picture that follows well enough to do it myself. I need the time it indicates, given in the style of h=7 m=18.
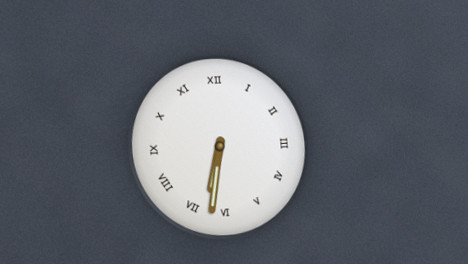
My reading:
h=6 m=32
